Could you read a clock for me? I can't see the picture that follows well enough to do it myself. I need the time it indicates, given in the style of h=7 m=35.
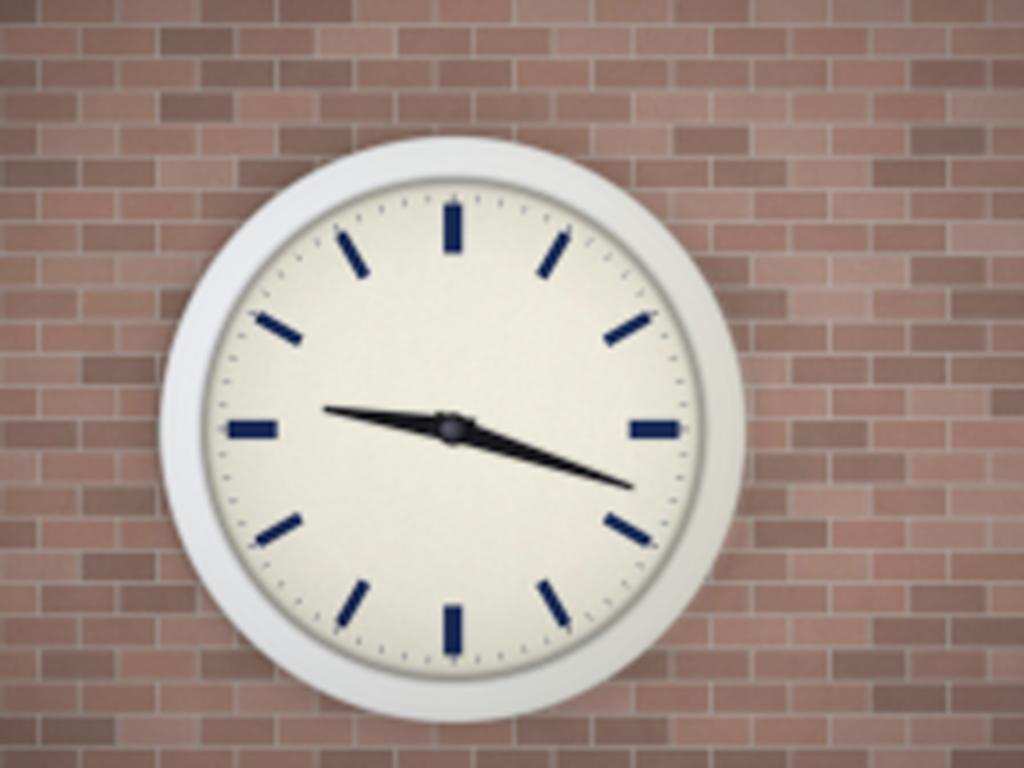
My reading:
h=9 m=18
